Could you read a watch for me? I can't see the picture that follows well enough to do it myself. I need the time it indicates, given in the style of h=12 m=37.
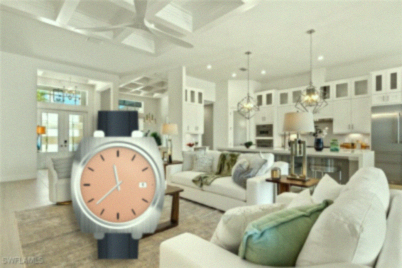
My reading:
h=11 m=38
